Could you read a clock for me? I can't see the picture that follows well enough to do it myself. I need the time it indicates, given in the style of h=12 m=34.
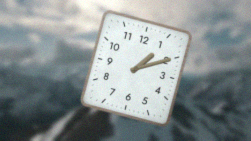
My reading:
h=1 m=10
